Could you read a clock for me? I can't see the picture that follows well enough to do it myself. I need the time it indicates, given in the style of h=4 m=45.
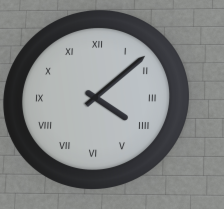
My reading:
h=4 m=8
